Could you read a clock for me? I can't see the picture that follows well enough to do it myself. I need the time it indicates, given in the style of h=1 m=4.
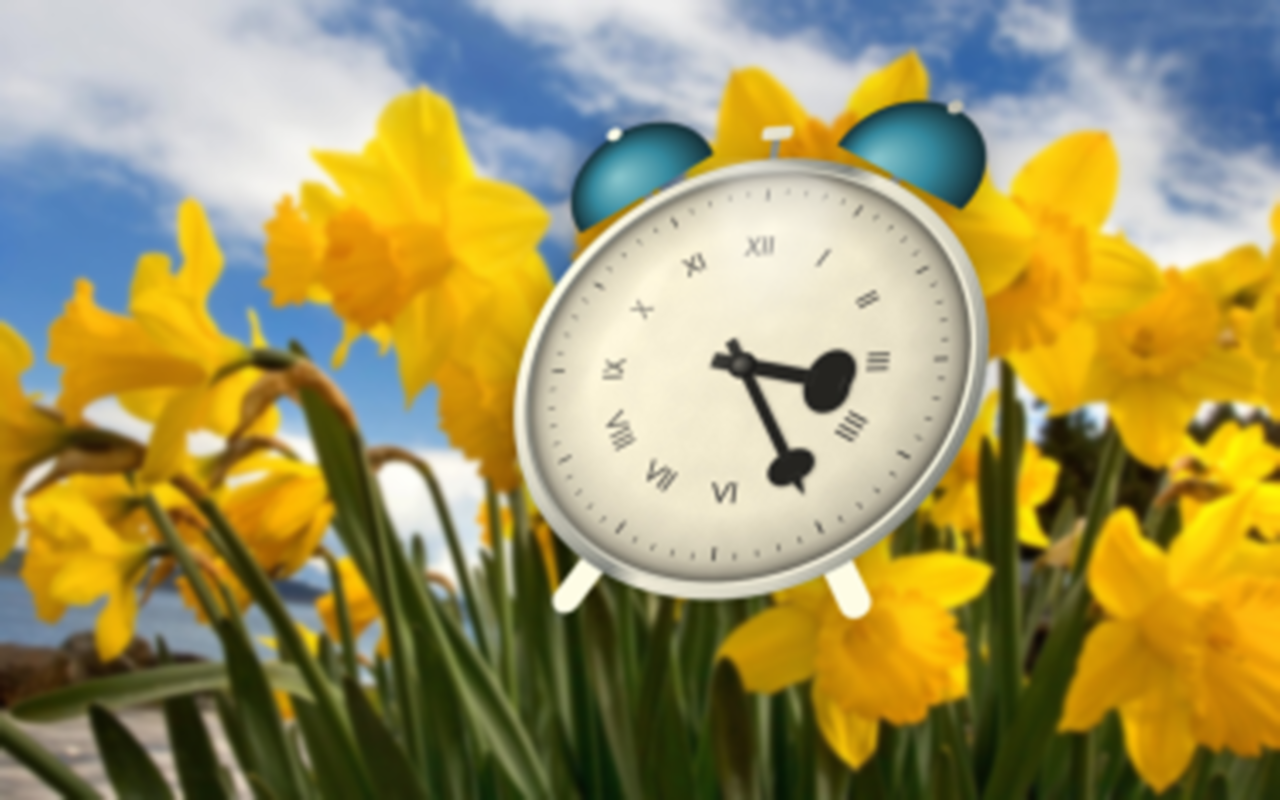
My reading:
h=3 m=25
